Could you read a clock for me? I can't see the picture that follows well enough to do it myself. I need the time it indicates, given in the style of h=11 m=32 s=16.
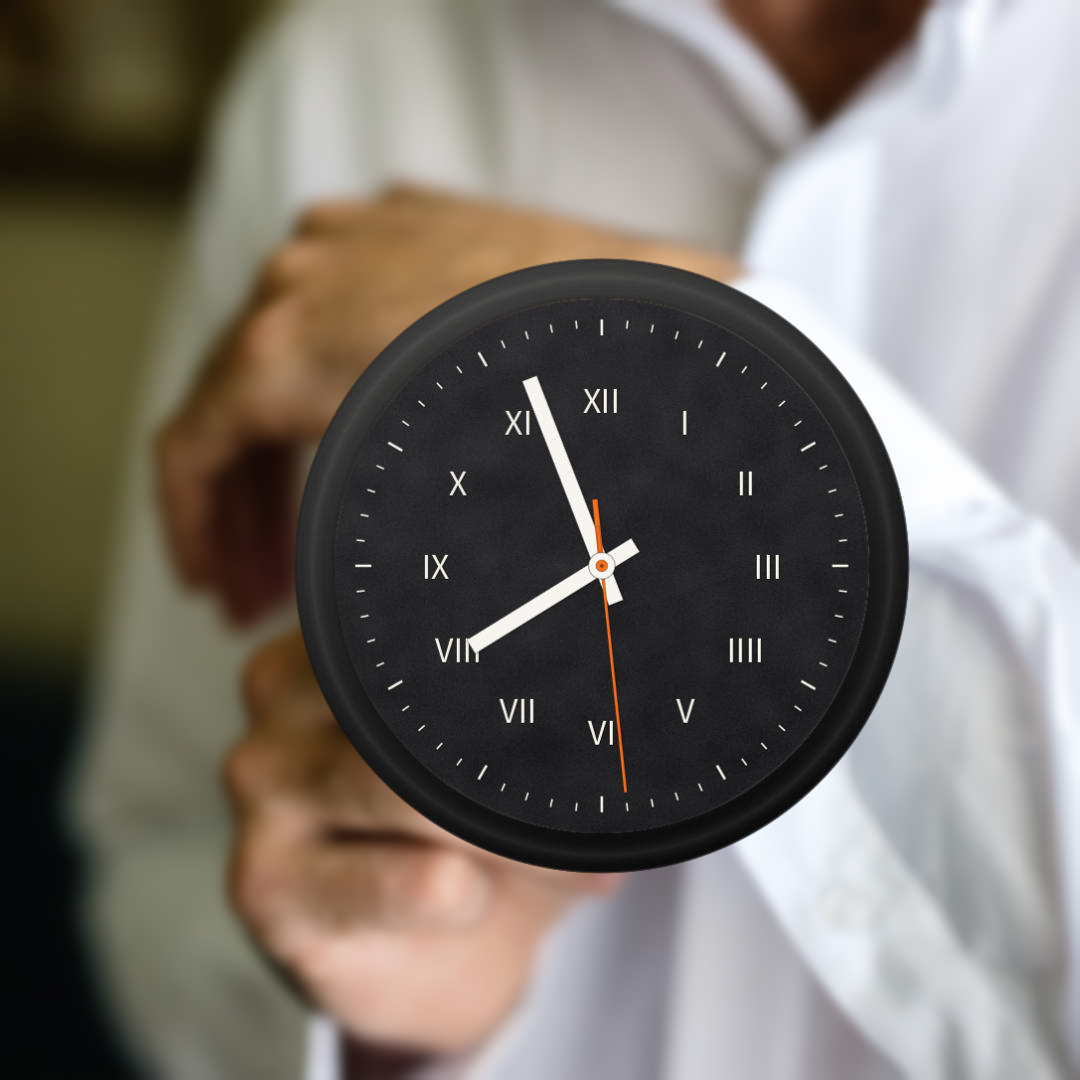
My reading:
h=7 m=56 s=29
